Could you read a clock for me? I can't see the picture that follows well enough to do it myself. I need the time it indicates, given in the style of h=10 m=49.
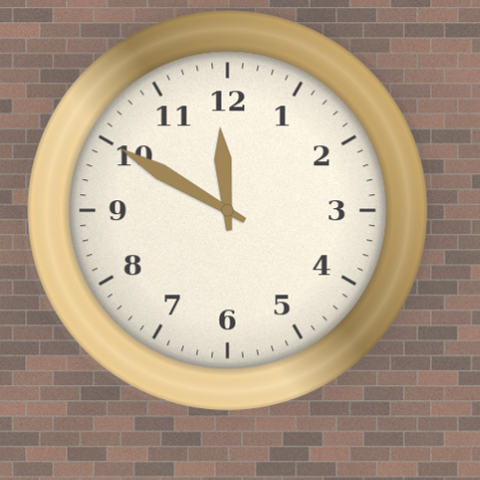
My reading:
h=11 m=50
